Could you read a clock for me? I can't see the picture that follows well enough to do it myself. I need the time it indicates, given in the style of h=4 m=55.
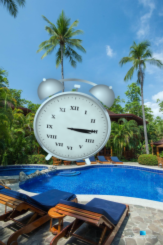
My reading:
h=3 m=15
